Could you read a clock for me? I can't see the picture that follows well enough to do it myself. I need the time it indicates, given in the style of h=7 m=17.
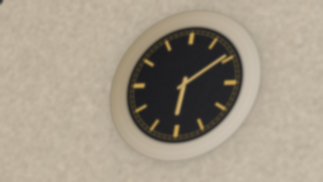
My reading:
h=6 m=9
